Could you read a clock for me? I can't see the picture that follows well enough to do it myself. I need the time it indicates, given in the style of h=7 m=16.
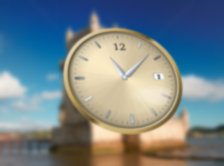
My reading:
h=11 m=8
